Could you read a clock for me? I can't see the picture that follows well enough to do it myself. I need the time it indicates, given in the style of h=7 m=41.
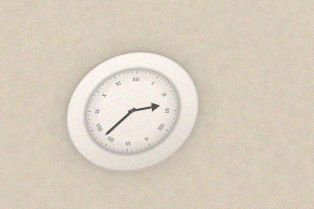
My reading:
h=2 m=37
